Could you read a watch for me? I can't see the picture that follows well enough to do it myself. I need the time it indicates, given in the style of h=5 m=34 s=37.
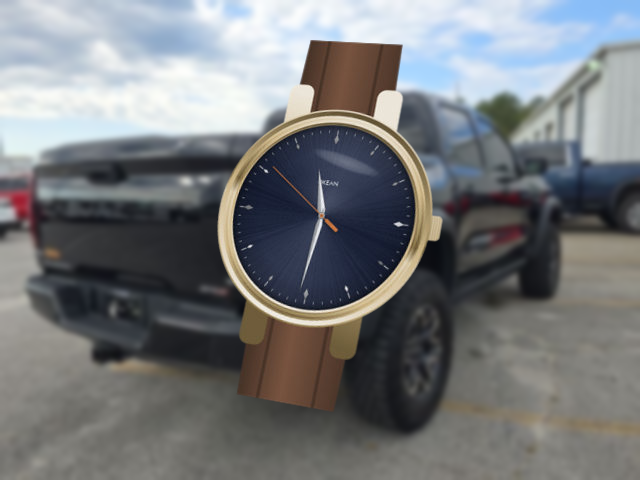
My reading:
h=11 m=30 s=51
